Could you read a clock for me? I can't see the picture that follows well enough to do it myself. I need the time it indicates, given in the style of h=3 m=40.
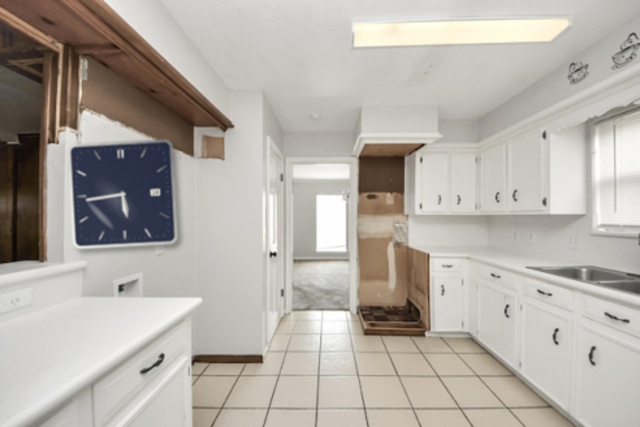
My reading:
h=5 m=44
